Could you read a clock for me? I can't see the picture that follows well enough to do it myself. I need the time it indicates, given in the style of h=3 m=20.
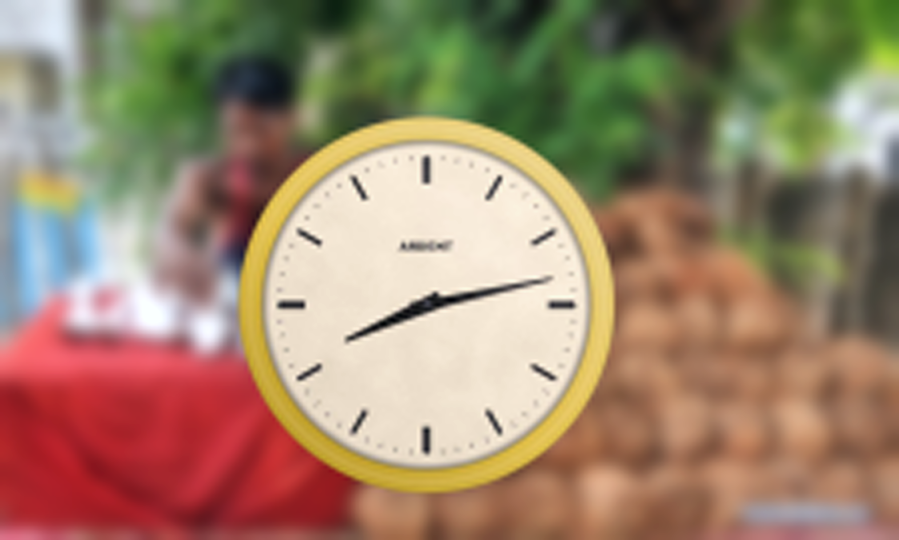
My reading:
h=8 m=13
